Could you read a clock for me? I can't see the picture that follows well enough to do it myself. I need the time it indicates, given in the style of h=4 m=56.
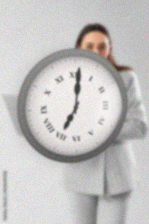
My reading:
h=7 m=1
